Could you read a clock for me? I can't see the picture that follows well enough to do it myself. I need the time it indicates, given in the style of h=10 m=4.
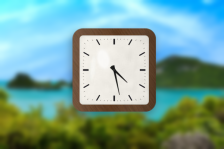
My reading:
h=4 m=28
